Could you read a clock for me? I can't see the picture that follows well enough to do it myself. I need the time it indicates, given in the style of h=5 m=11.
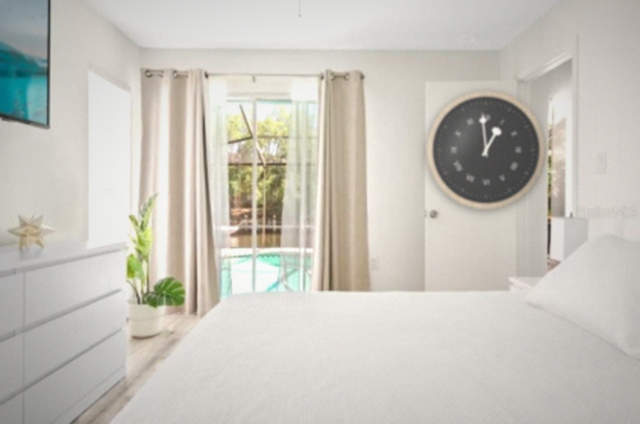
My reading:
h=12 m=59
